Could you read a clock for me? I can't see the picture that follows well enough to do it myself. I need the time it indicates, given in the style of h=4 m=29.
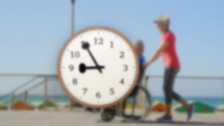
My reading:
h=8 m=55
